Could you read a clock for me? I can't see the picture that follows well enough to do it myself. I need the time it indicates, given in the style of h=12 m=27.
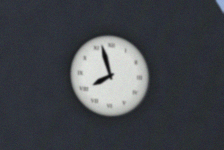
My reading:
h=7 m=57
